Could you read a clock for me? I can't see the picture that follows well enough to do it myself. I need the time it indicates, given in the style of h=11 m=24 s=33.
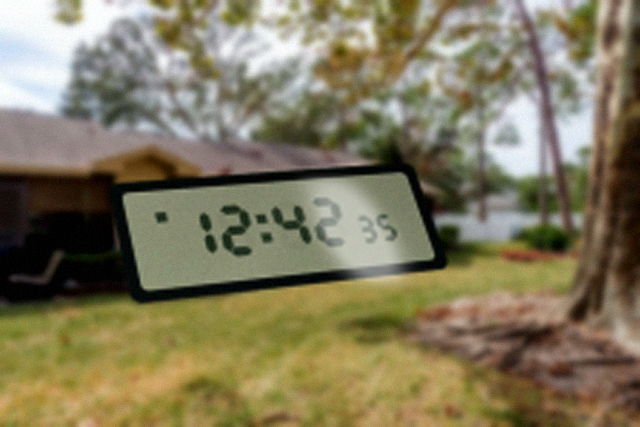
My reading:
h=12 m=42 s=35
